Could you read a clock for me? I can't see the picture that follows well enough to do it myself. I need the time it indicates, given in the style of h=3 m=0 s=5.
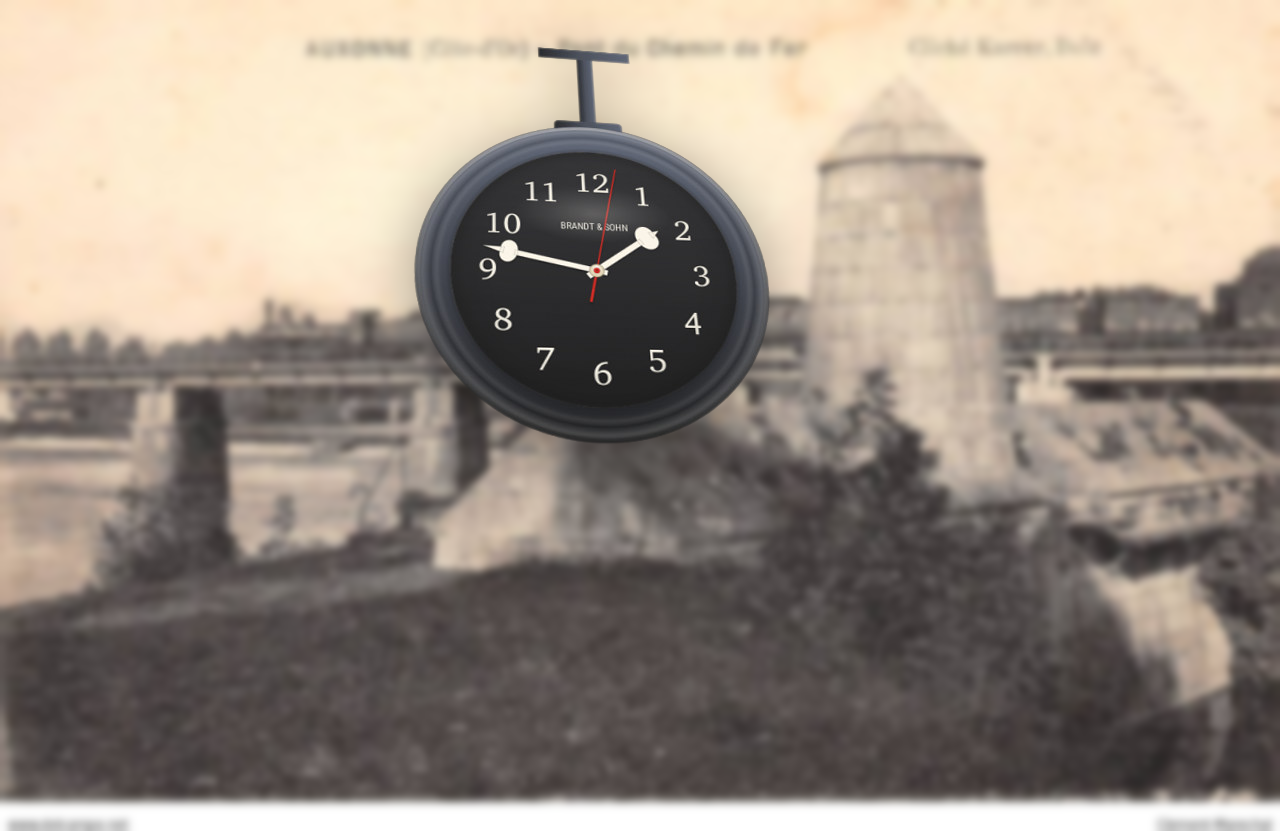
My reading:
h=1 m=47 s=2
